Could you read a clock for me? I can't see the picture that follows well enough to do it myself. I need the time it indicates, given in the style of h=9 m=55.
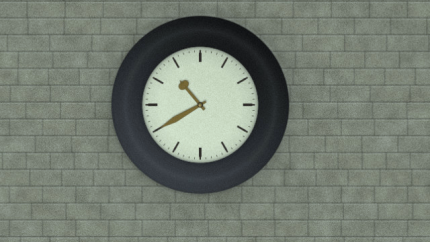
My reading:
h=10 m=40
